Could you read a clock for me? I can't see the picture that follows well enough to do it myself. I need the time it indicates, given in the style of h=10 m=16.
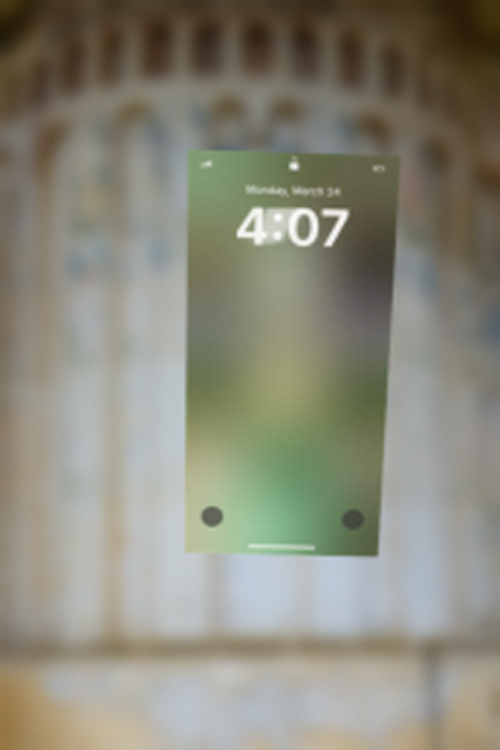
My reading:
h=4 m=7
